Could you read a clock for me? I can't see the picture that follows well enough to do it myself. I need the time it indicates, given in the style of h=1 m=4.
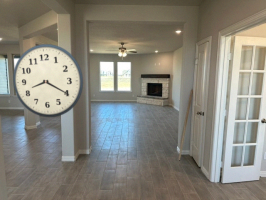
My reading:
h=8 m=20
